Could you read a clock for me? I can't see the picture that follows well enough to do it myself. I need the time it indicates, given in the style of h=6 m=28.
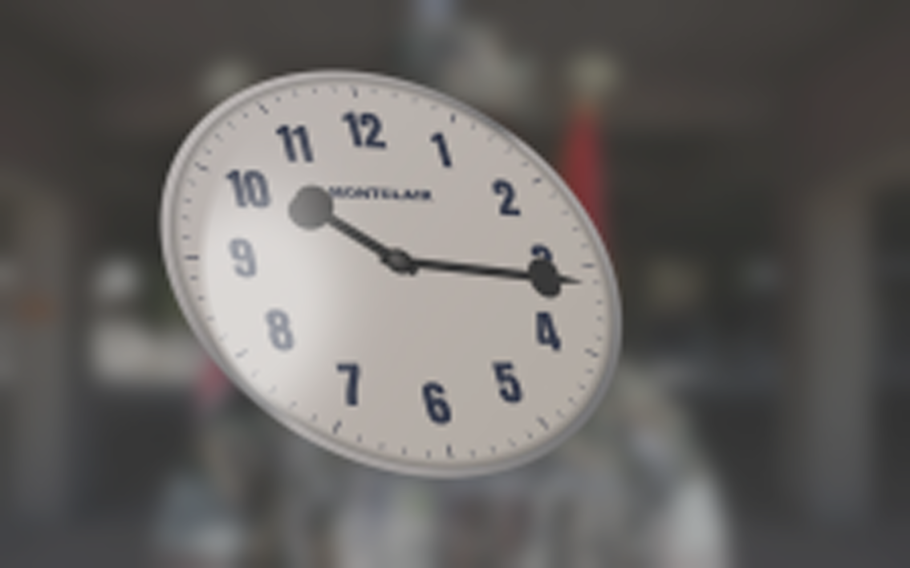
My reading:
h=10 m=16
